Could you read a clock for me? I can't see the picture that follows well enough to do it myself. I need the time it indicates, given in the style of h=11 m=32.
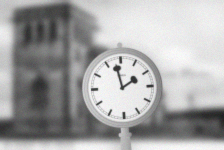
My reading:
h=1 m=58
